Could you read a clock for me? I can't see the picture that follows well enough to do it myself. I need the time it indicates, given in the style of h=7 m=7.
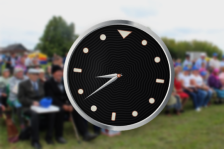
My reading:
h=8 m=38
